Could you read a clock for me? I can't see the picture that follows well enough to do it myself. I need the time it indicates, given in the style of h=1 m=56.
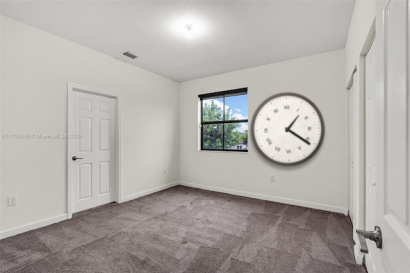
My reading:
h=1 m=21
